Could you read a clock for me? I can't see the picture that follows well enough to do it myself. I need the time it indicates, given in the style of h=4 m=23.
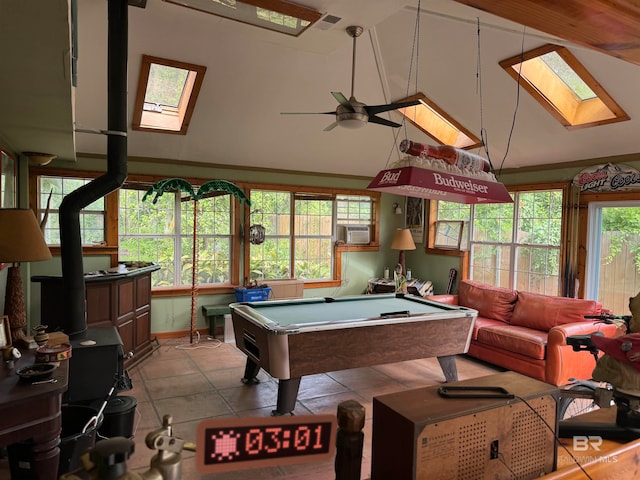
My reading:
h=3 m=1
